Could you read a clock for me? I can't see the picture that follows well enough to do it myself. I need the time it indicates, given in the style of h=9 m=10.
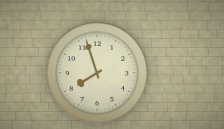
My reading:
h=7 m=57
